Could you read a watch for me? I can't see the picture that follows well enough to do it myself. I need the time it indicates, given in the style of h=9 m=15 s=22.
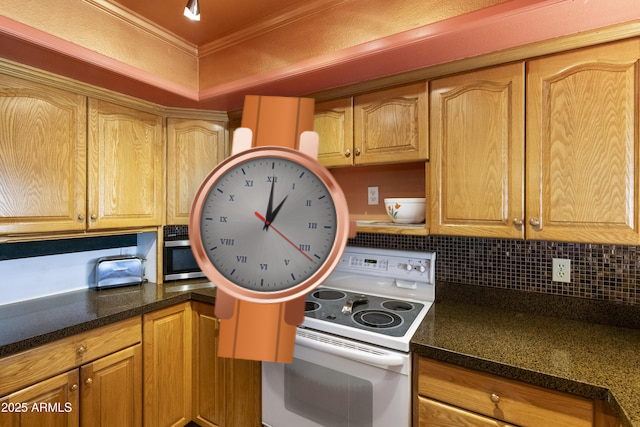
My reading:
h=1 m=0 s=21
